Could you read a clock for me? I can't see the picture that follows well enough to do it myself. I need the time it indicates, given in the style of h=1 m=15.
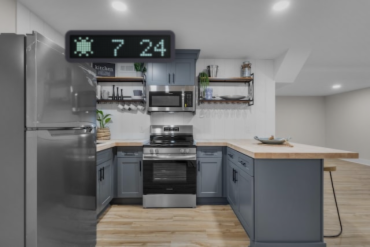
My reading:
h=7 m=24
